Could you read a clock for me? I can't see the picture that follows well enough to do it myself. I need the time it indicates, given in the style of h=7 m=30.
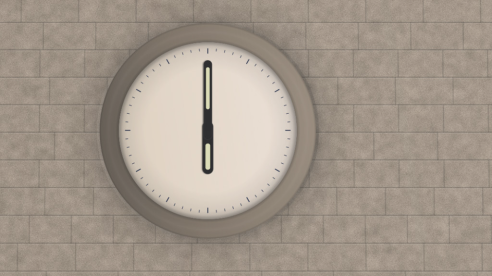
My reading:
h=6 m=0
